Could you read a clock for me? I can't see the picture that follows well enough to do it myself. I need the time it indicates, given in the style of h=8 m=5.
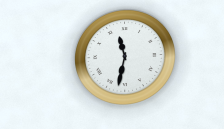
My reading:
h=11 m=32
